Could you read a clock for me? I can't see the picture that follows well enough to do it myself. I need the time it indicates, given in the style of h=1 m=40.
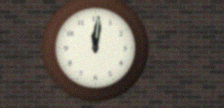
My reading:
h=12 m=1
